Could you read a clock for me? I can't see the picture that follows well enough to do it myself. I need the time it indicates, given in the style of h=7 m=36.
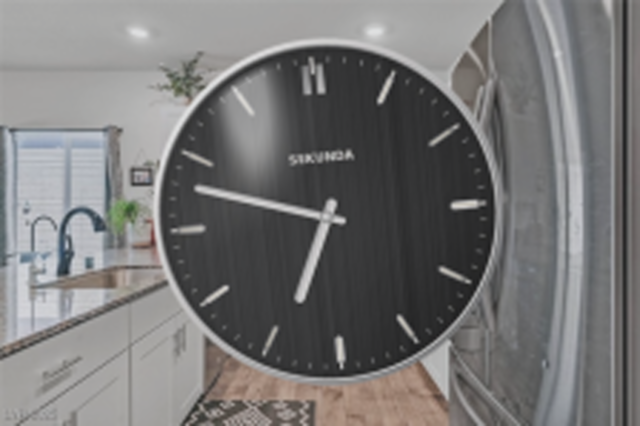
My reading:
h=6 m=48
